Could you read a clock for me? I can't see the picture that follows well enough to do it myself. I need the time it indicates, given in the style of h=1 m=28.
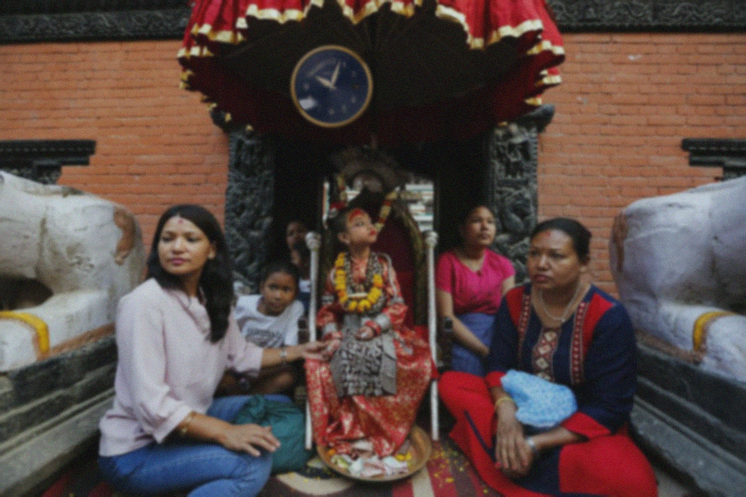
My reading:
h=10 m=3
